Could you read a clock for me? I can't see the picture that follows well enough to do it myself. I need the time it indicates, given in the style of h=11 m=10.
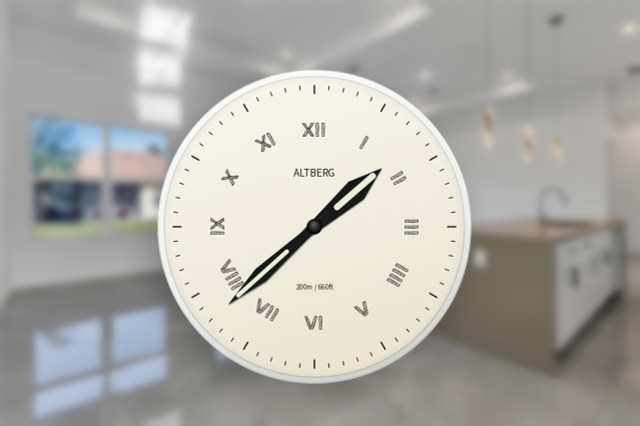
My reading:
h=1 m=38
